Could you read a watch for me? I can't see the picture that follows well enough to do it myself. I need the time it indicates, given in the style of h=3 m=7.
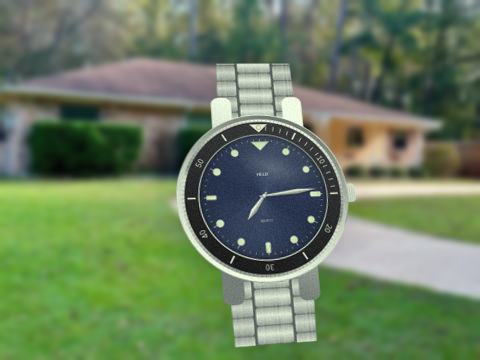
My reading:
h=7 m=14
